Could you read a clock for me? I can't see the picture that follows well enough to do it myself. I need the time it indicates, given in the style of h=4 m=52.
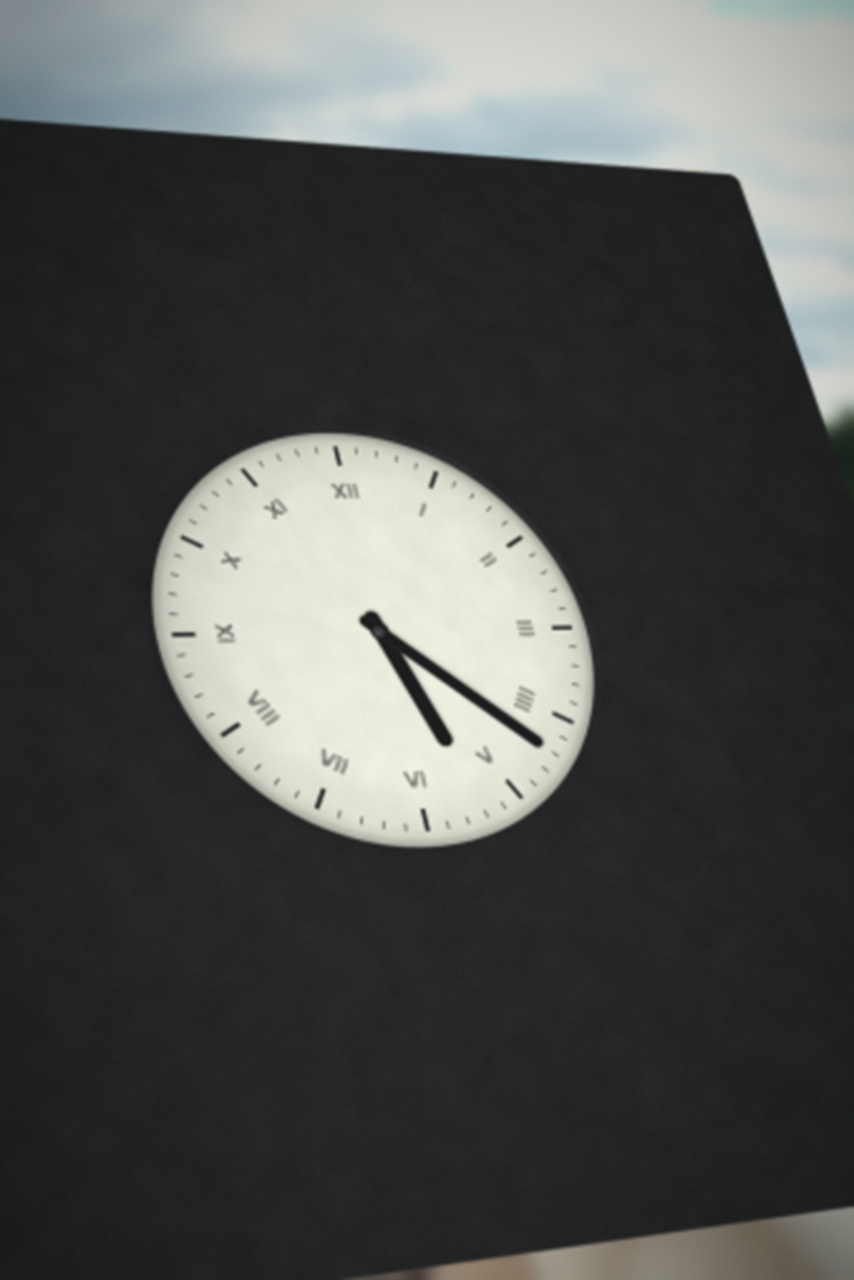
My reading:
h=5 m=22
